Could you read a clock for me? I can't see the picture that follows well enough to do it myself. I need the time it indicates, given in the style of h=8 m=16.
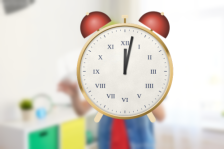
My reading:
h=12 m=2
